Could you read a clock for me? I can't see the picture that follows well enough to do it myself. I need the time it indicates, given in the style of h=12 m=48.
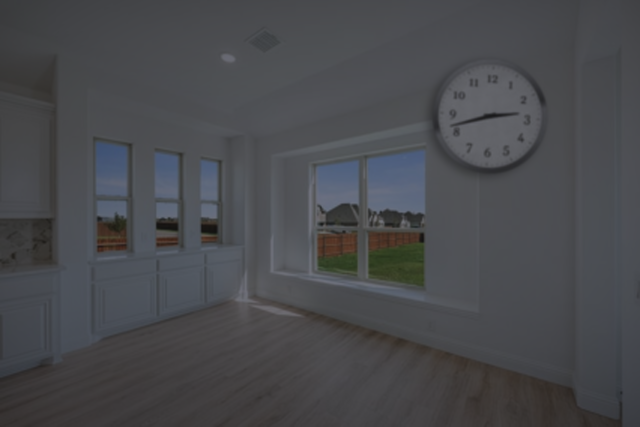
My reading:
h=2 m=42
